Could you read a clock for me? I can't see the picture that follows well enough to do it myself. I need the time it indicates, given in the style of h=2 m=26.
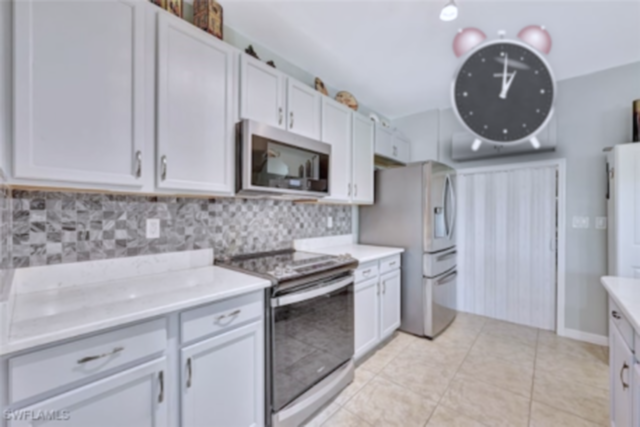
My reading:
h=1 m=1
